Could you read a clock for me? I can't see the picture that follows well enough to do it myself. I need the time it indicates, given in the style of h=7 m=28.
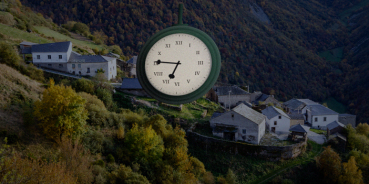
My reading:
h=6 m=46
